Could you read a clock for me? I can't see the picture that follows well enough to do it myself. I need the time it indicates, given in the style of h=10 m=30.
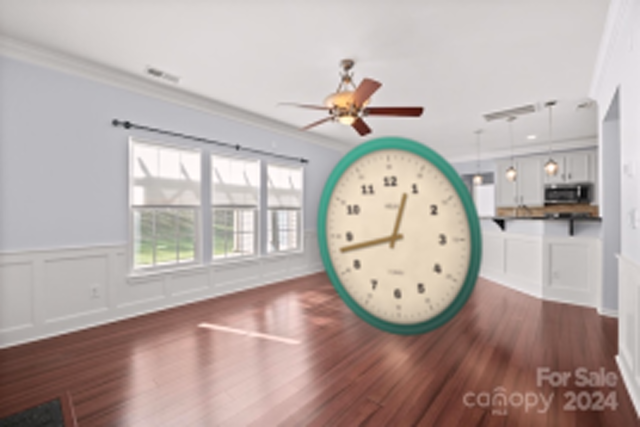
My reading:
h=12 m=43
